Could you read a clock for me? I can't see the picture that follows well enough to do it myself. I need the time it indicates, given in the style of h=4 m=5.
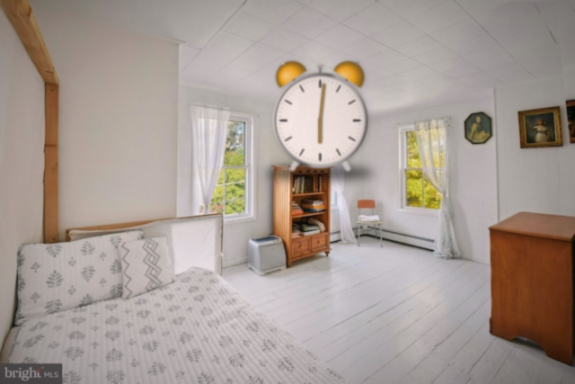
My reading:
h=6 m=1
